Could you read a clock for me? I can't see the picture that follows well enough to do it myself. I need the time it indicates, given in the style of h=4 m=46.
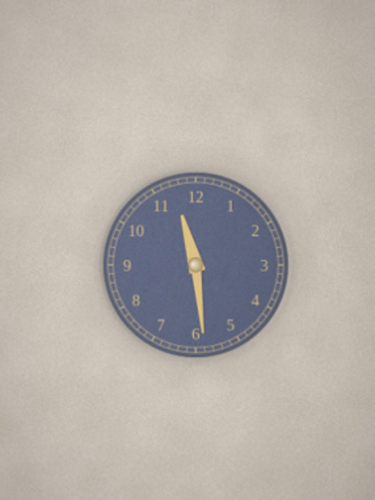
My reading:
h=11 m=29
